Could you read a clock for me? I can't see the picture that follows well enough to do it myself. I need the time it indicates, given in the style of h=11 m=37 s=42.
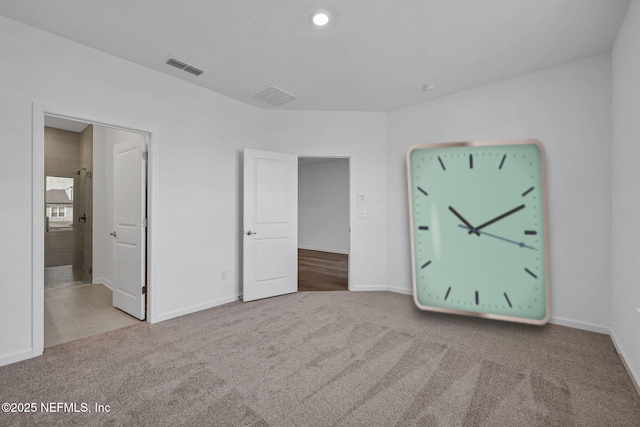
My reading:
h=10 m=11 s=17
